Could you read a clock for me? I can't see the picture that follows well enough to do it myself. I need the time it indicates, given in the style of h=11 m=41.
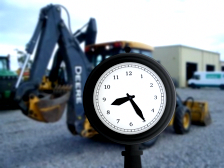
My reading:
h=8 m=25
